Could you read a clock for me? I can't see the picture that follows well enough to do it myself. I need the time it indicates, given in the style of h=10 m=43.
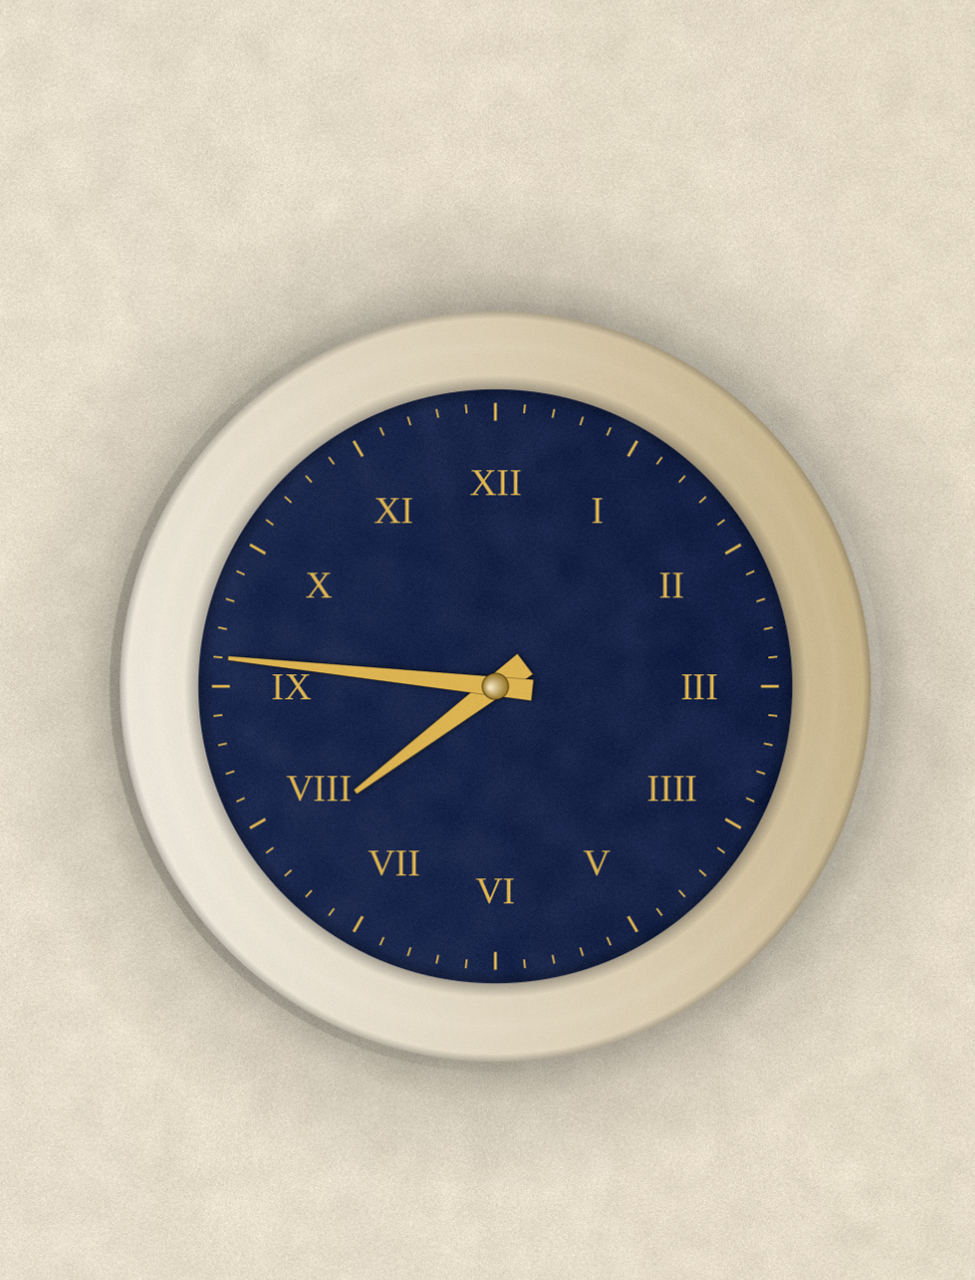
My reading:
h=7 m=46
